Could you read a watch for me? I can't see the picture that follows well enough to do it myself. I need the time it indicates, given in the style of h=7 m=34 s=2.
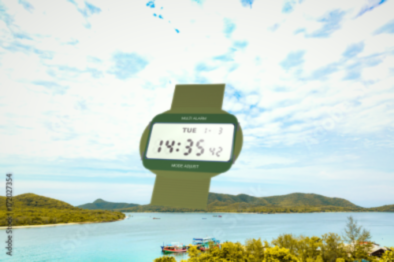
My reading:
h=14 m=35 s=42
